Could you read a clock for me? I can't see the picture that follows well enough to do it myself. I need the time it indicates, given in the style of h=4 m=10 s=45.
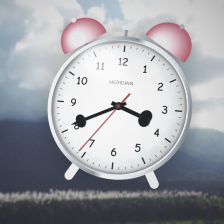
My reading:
h=3 m=40 s=36
